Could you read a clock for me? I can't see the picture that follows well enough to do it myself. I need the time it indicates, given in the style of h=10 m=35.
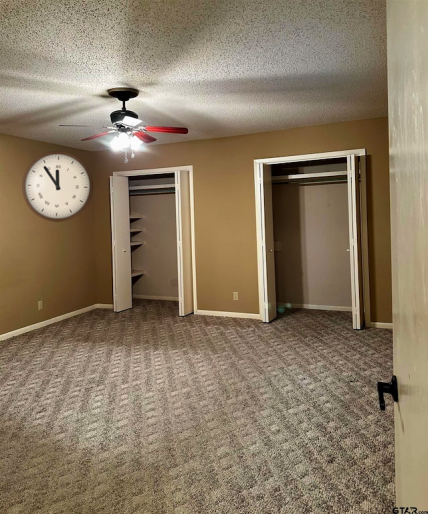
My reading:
h=11 m=54
